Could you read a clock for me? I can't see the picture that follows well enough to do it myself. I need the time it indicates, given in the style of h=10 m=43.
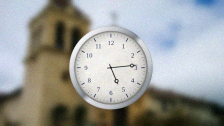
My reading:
h=5 m=14
